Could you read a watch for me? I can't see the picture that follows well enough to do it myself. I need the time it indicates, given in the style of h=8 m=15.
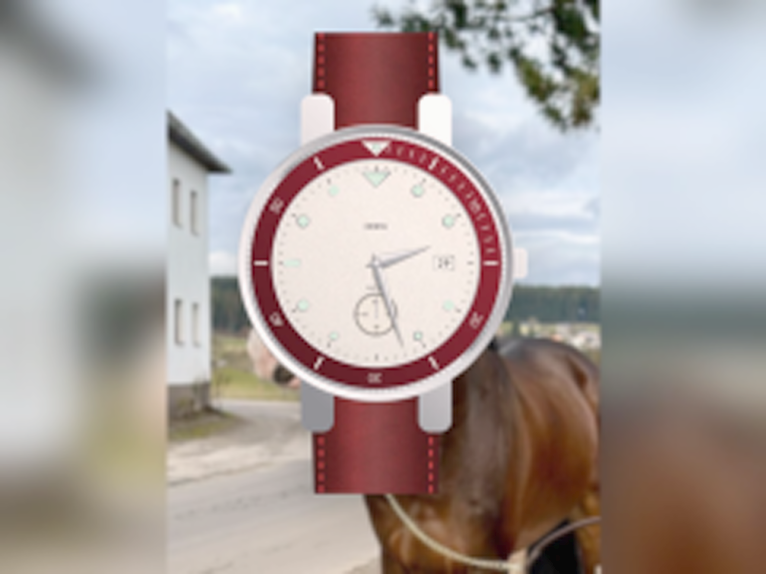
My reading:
h=2 m=27
